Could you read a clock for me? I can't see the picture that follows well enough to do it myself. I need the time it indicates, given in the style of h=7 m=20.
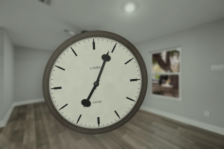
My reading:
h=7 m=4
